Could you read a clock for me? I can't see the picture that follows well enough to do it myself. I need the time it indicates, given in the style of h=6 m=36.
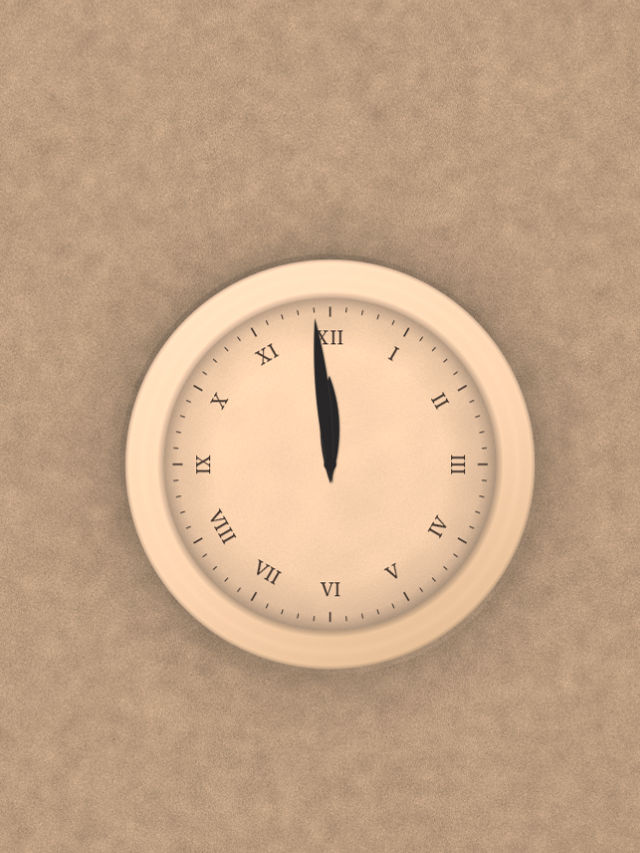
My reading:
h=11 m=59
